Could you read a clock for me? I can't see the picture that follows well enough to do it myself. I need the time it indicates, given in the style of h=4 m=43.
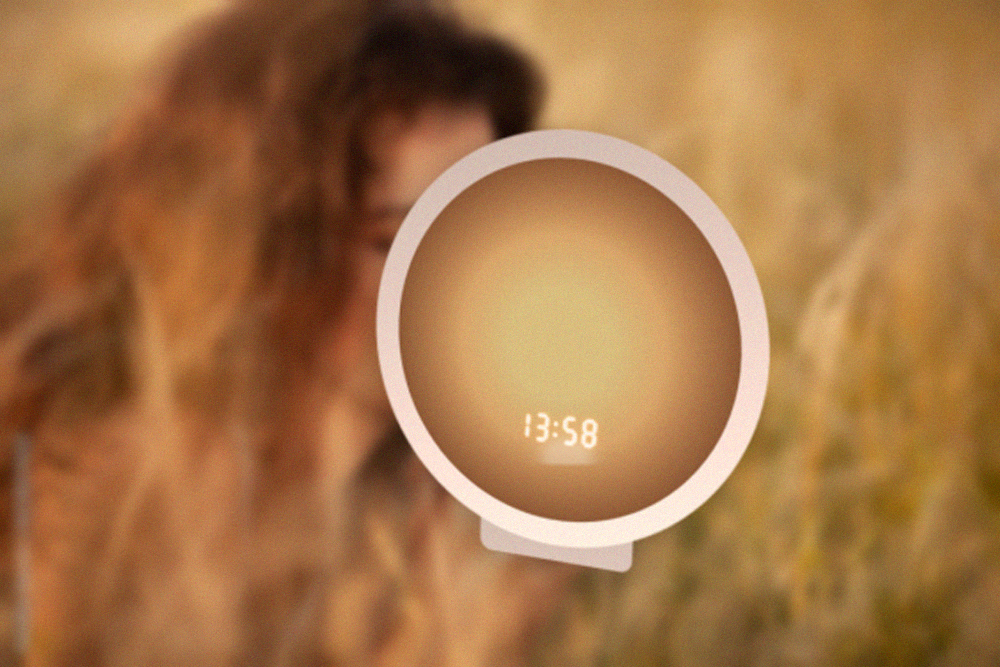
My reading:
h=13 m=58
